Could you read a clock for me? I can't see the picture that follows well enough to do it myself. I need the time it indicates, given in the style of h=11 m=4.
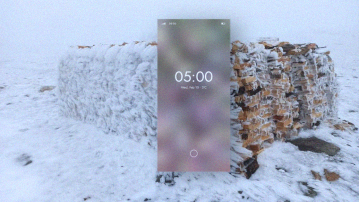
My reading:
h=5 m=0
